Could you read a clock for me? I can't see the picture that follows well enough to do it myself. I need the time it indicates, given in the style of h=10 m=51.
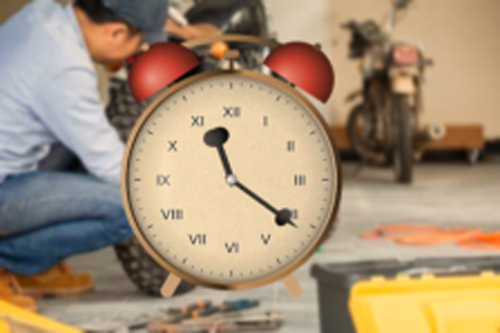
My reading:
h=11 m=21
